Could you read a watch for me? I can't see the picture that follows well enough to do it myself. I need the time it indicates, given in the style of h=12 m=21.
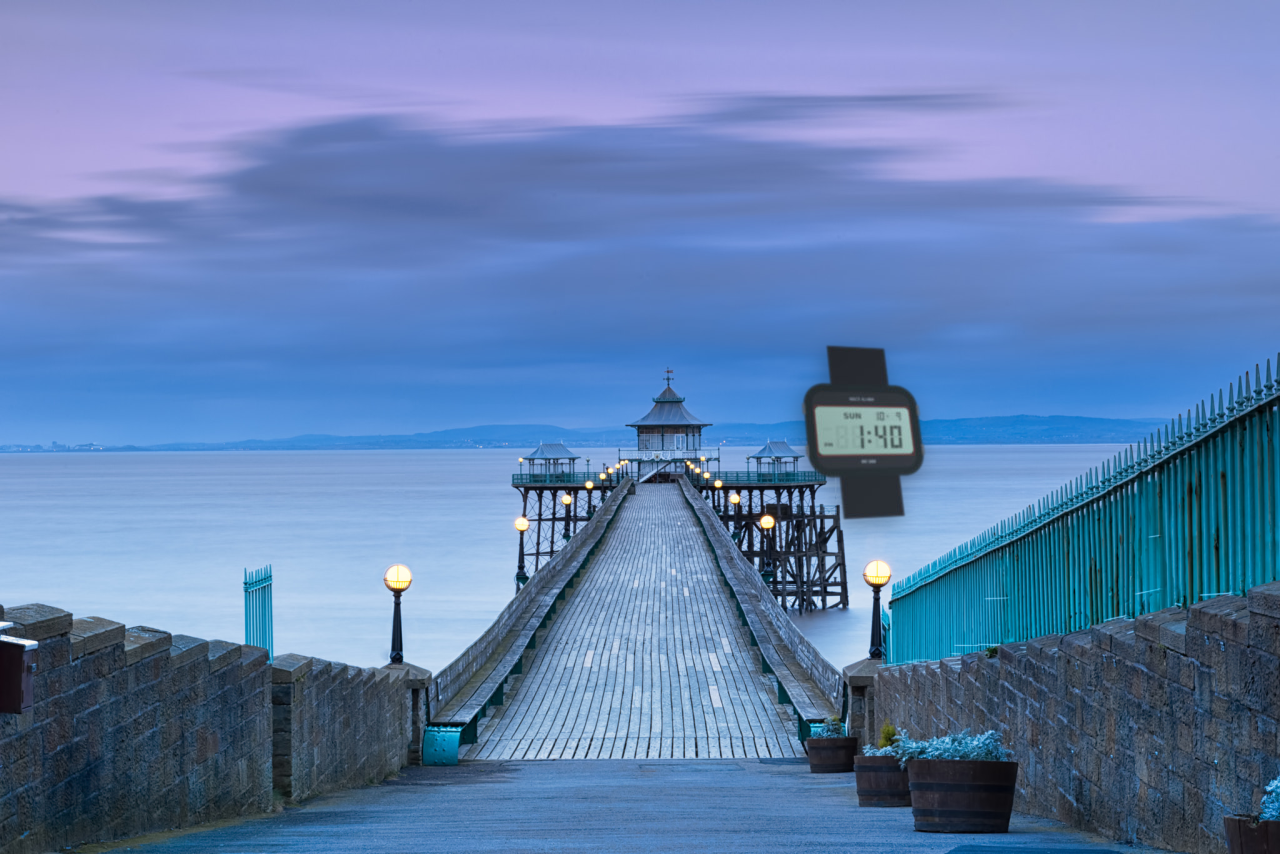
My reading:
h=1 m=40
